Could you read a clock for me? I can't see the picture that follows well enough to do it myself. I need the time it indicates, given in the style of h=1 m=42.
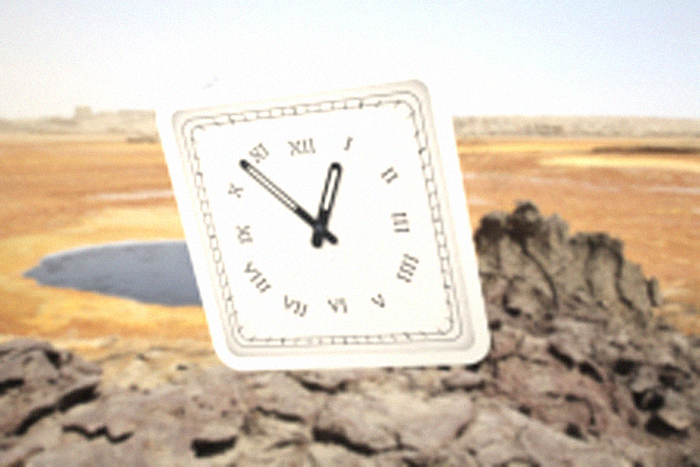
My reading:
h=12 m=53
